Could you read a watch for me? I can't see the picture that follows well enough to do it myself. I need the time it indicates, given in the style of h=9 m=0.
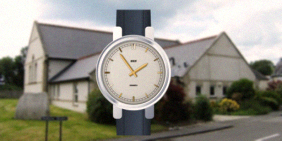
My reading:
h=1 m=54
